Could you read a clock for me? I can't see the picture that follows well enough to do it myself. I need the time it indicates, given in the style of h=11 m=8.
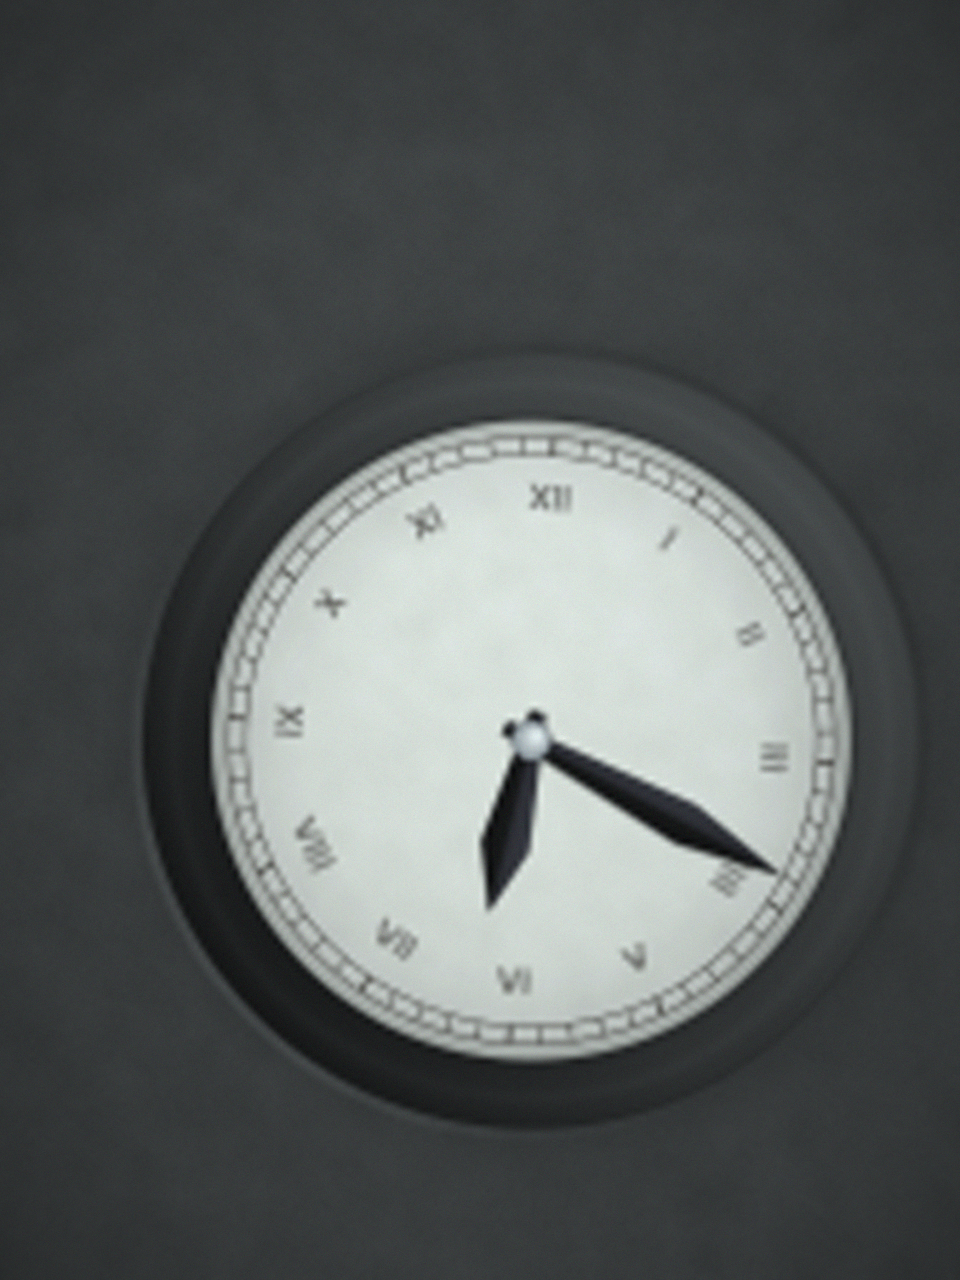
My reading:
h=6 m=19
